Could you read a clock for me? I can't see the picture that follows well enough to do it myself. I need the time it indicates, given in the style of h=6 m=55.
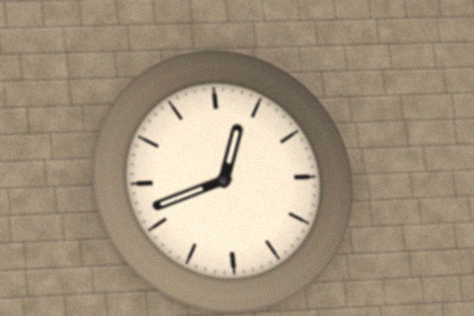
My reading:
h=12 m=42
